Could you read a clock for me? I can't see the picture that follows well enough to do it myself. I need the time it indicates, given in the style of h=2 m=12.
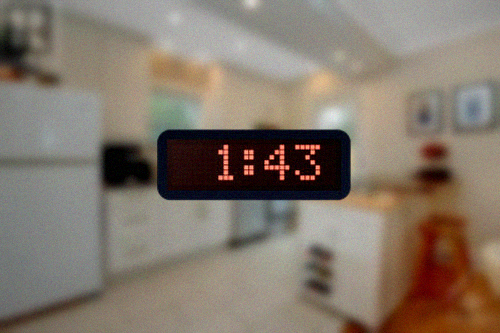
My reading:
h=1 m=43
